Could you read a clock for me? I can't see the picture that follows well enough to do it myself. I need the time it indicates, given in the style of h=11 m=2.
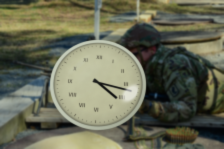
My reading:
h=4 m=17
